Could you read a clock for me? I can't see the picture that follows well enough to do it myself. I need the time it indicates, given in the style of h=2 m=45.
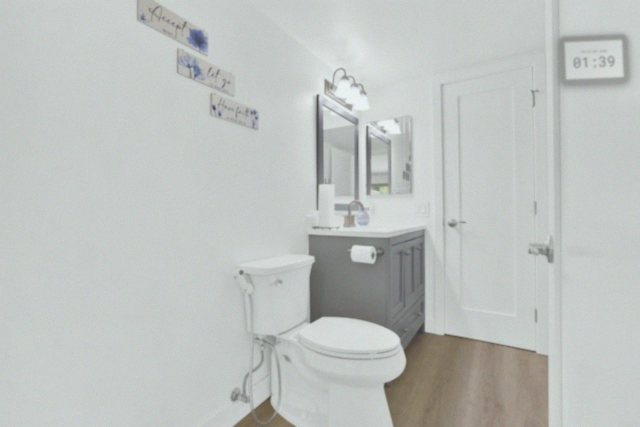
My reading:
h=1 m=39
